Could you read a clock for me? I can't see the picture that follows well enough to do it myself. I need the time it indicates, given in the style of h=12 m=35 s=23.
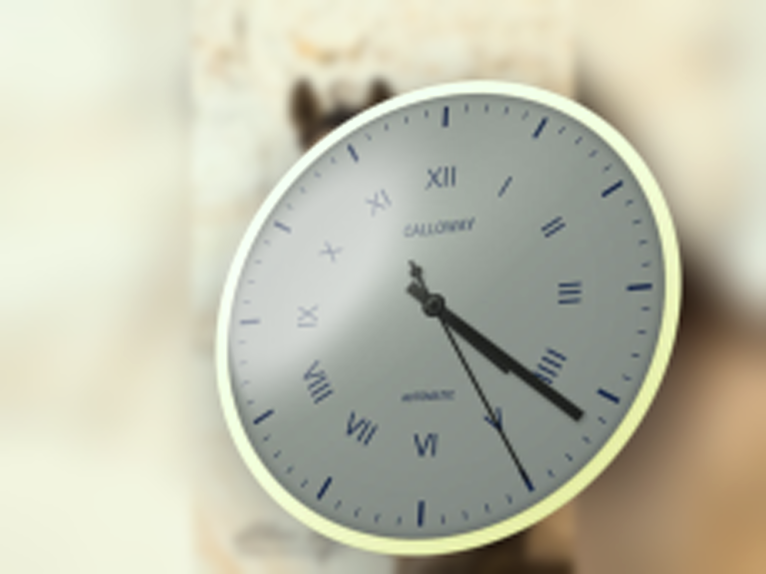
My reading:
h=4 m=21 s=25
